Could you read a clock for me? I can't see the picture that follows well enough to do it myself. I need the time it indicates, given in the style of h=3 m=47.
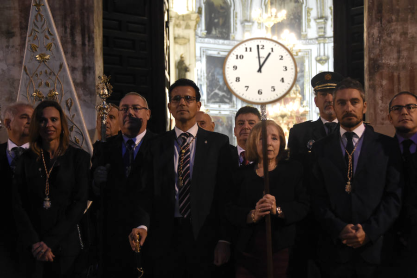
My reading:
h=12 m=59
